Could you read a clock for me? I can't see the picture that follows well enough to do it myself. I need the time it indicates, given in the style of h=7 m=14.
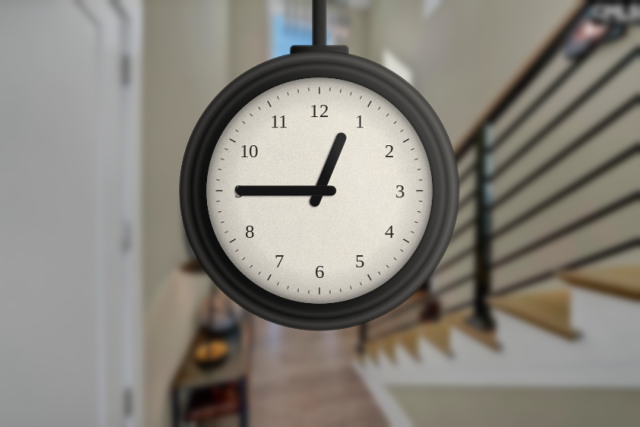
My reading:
h=12 m=45
